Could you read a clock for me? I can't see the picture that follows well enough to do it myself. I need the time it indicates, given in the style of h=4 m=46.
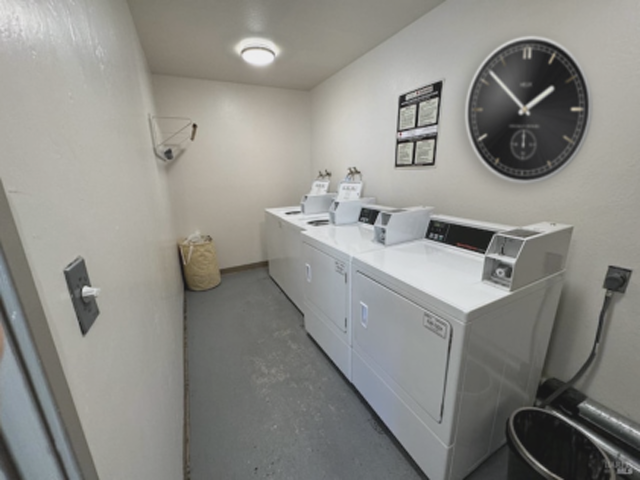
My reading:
h=1 m=52
